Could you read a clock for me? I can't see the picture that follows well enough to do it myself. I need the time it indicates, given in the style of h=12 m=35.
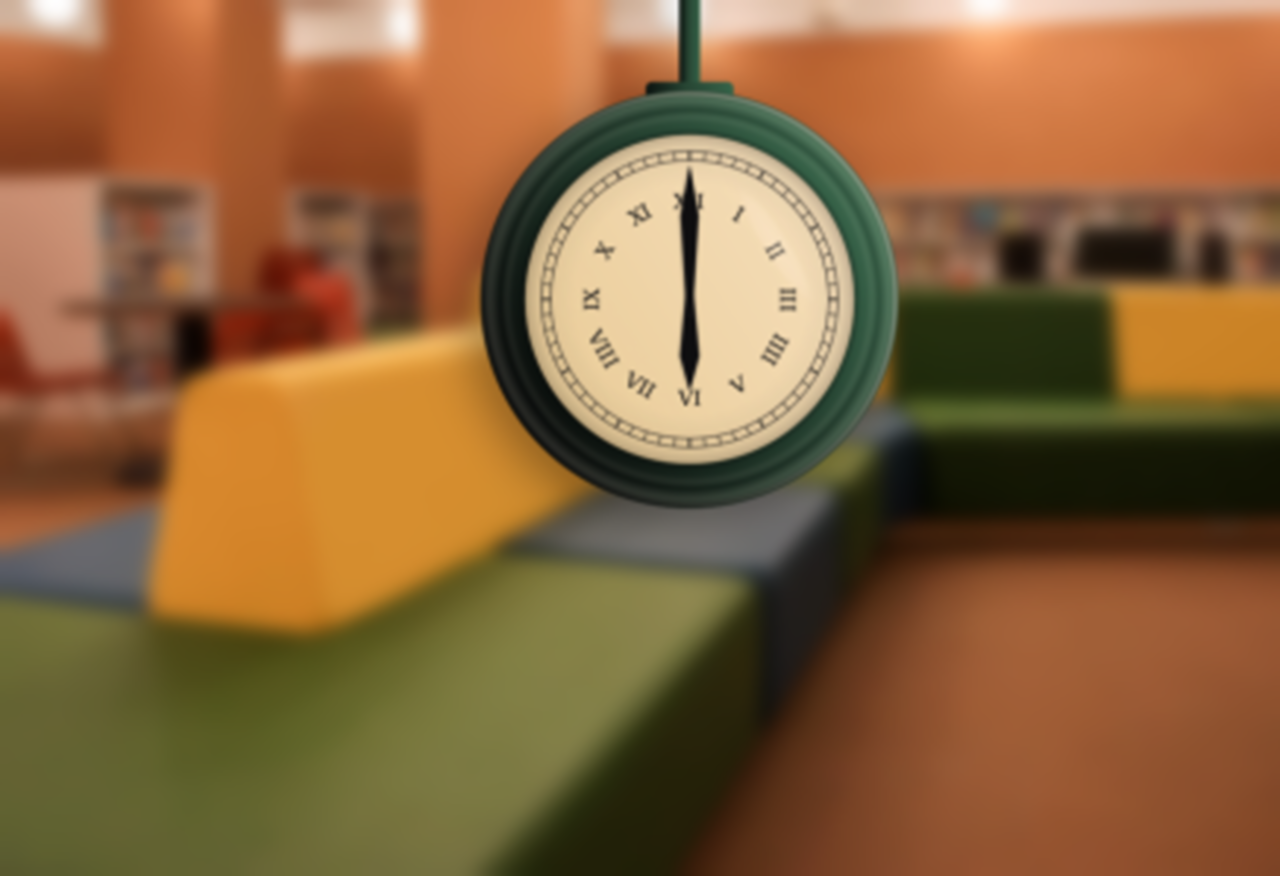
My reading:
h=6 m=0
